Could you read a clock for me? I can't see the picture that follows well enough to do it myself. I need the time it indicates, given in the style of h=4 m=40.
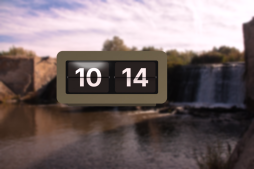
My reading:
h=10 m=14
